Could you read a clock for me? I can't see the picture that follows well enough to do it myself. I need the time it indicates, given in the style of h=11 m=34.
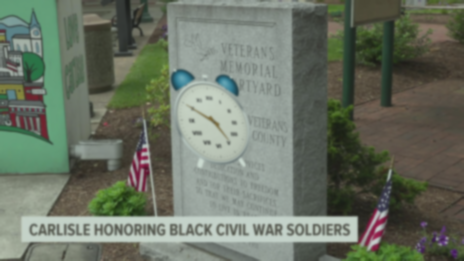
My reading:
h=4 m=50
